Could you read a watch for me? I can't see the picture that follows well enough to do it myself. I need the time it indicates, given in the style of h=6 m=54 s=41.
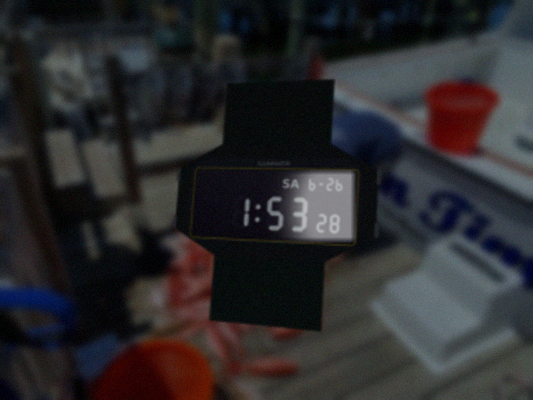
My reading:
h=1 m=53 s=28
